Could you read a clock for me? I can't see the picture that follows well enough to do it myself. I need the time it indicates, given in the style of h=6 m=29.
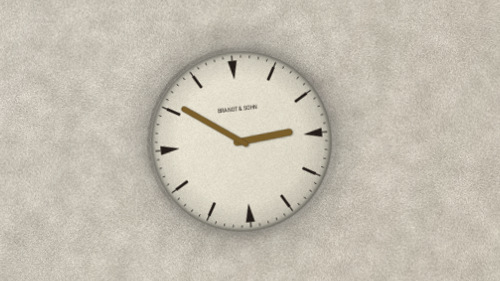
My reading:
h=2 m=51
